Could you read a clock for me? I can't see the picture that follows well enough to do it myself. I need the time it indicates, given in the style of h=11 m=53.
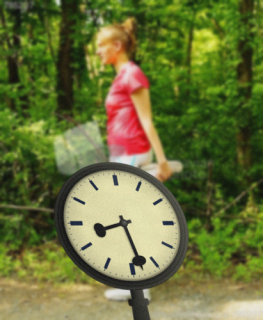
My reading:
h=8 m=28
